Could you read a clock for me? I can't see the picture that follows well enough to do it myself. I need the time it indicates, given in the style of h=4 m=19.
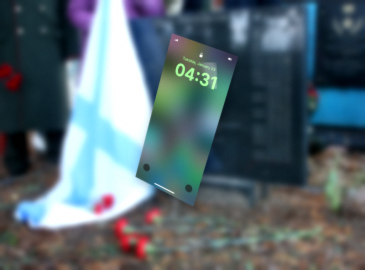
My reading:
h=4 m=31
